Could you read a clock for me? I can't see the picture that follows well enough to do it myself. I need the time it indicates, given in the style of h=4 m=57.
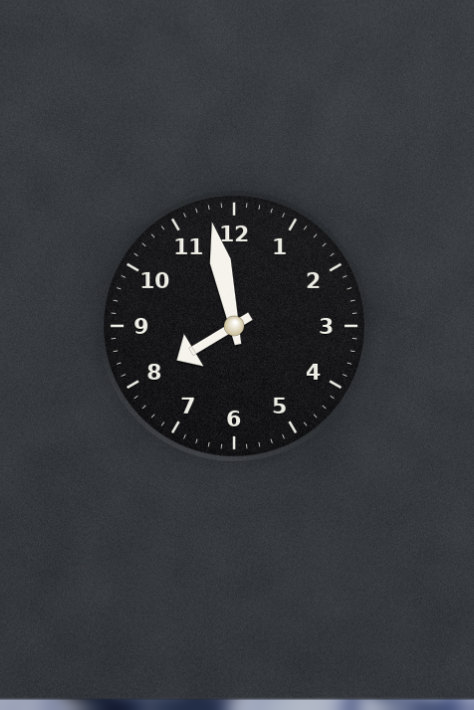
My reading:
h=7 m=58
